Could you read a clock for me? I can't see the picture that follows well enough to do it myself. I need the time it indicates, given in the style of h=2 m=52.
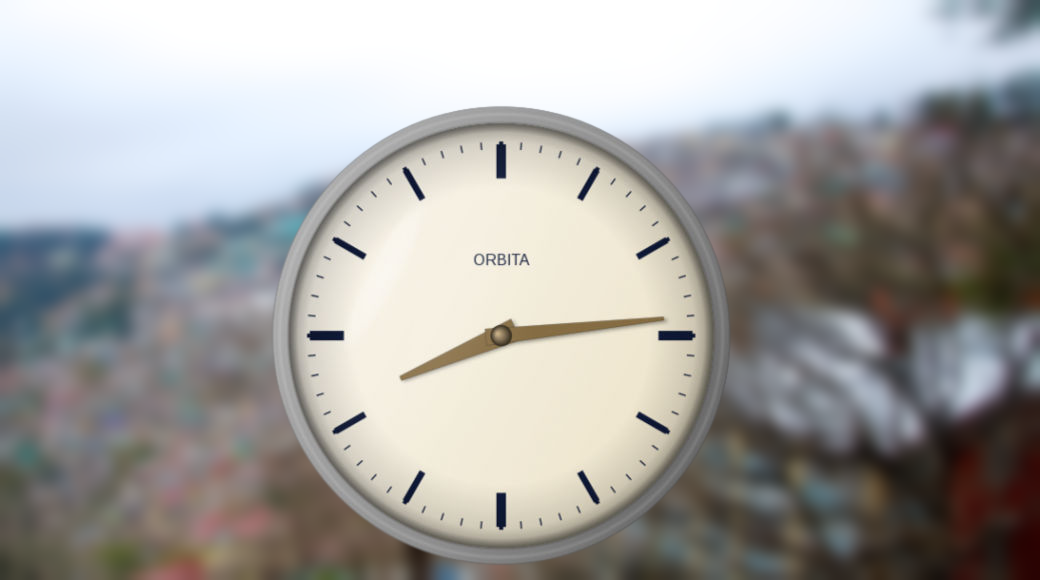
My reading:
h=8 m=14
